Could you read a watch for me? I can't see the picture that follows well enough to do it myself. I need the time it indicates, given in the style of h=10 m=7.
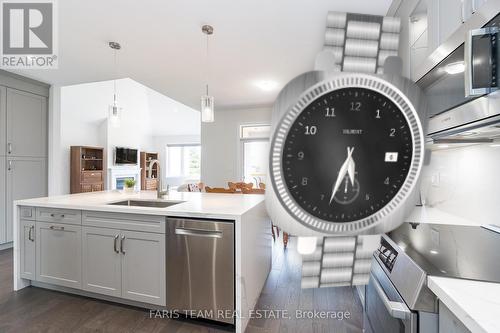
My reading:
h=5 m=33
